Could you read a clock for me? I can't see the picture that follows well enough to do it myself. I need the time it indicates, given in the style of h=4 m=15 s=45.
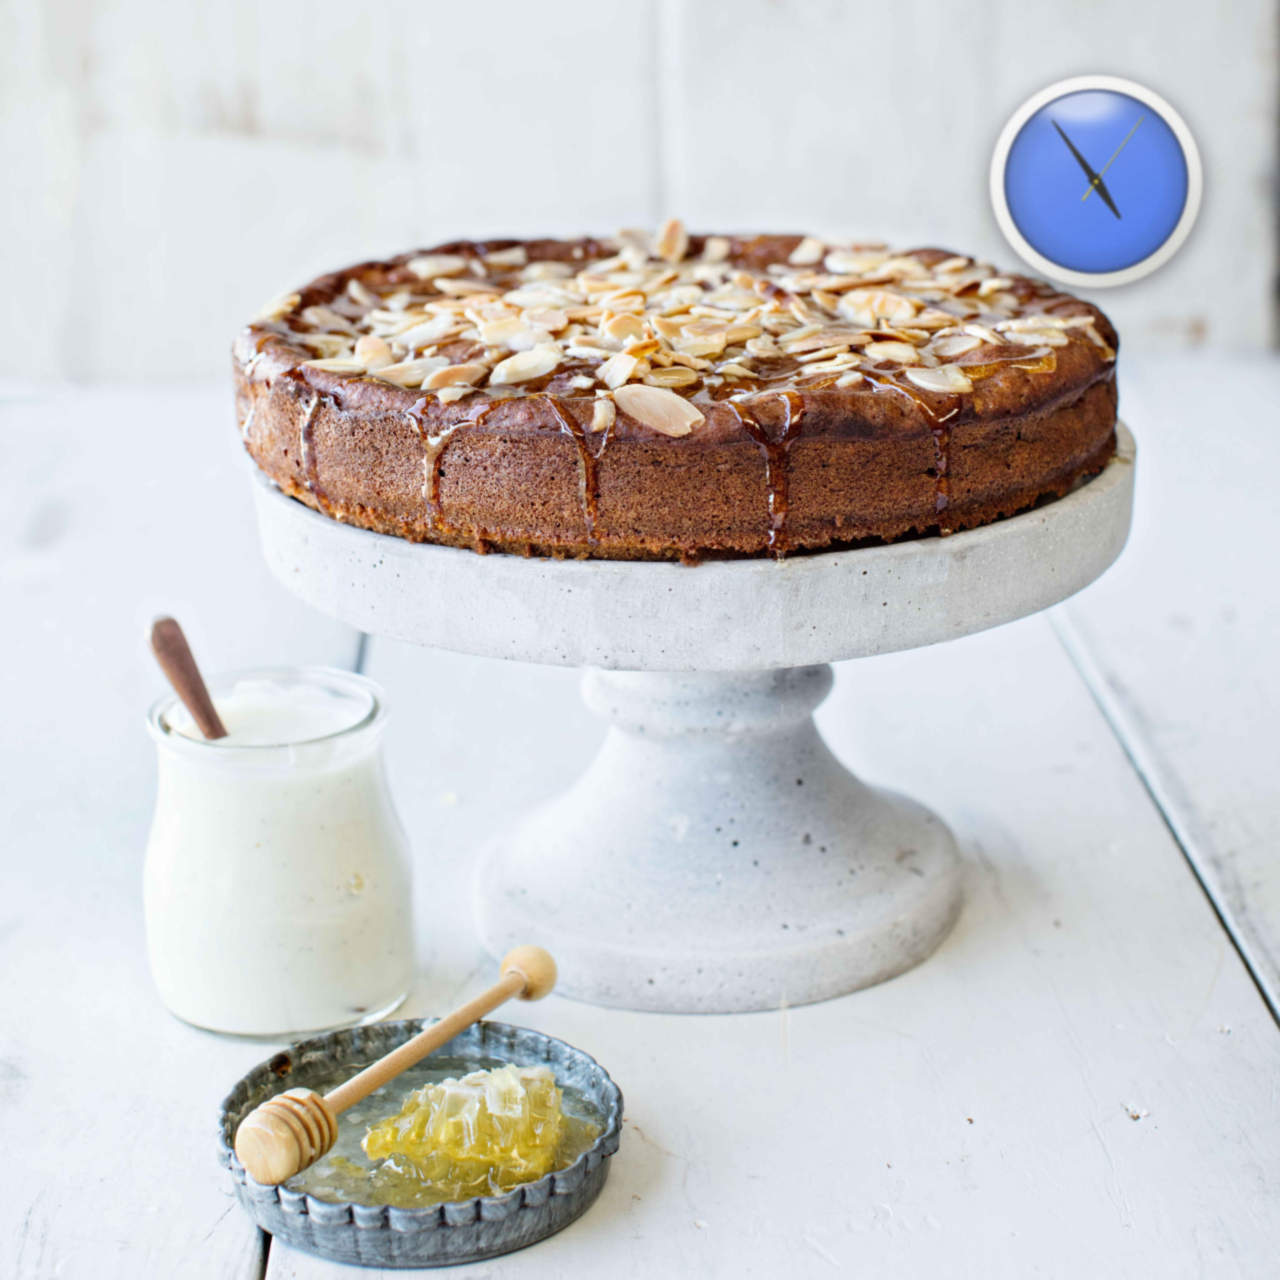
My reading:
h=4 m=54 s=6
